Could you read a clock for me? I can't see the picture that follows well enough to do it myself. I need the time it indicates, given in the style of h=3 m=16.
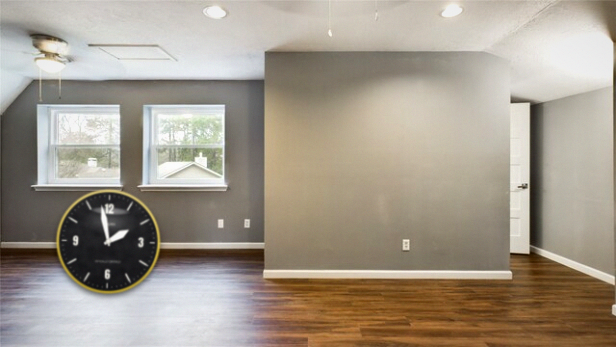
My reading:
h=1 m=58
